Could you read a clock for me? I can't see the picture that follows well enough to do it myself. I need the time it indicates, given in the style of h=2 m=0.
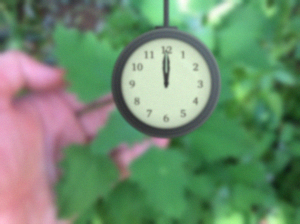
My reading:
h=12 m=0
